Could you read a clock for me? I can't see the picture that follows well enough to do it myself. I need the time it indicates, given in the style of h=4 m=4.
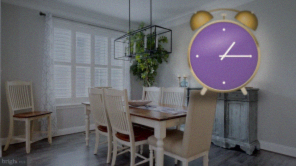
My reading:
h=1 m=15
